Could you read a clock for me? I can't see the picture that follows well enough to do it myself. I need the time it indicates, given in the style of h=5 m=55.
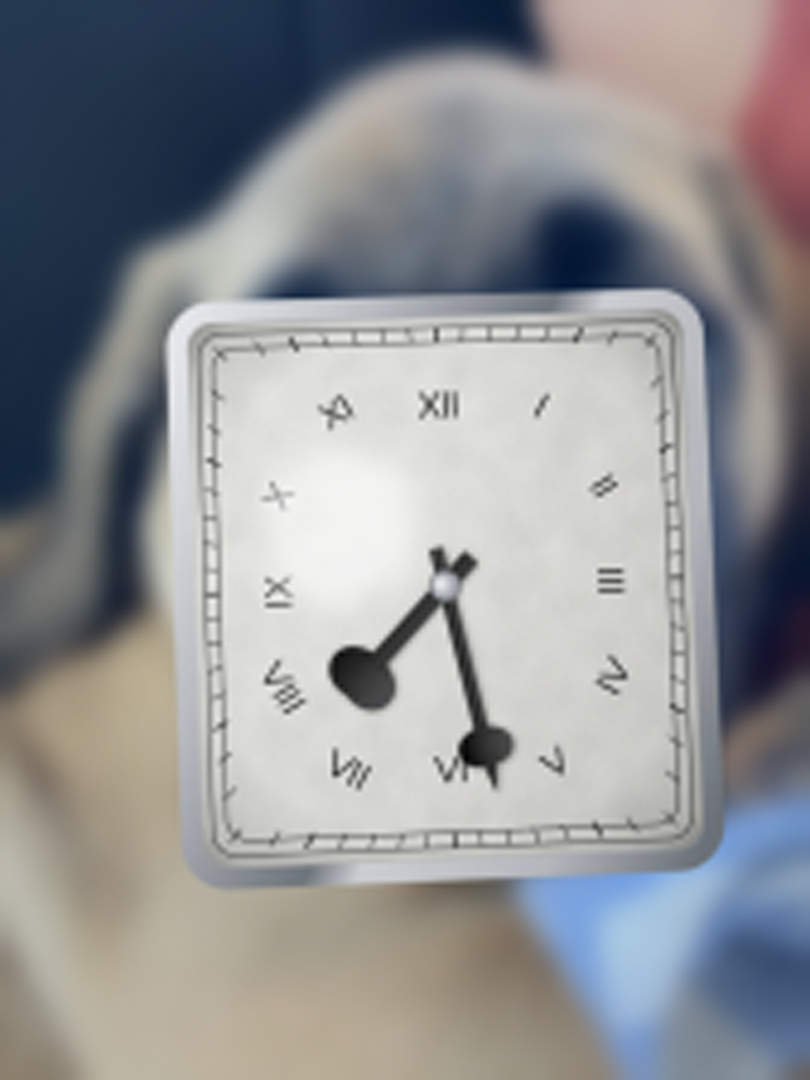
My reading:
h=7 m=28
